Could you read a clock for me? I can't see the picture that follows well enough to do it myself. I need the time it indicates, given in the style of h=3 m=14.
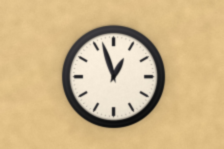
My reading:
h=12 m=57
